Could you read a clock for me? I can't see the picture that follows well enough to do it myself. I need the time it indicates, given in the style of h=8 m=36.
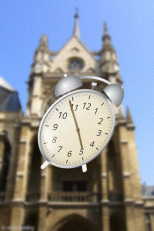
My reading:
h=4 m=54
